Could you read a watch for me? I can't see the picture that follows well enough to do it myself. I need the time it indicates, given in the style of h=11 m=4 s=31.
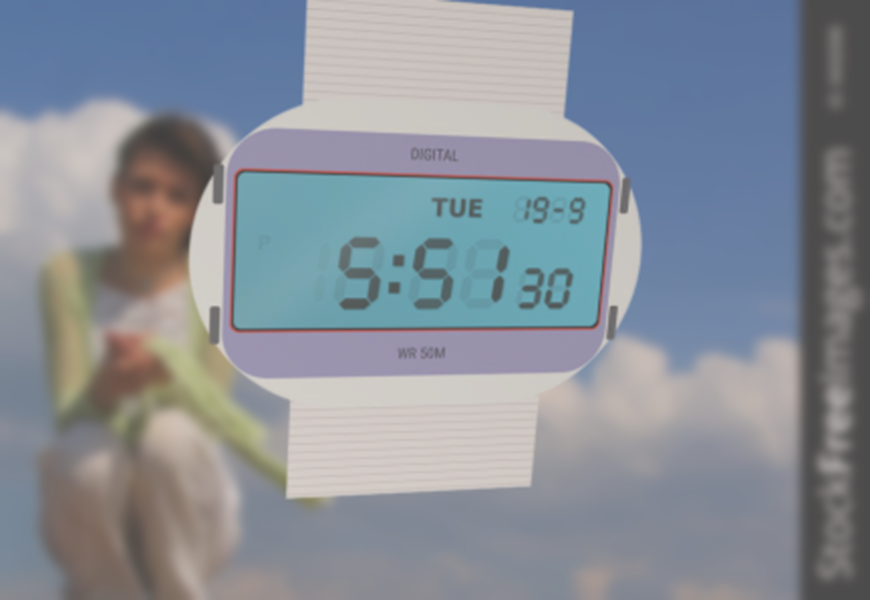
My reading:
h=5 m=51 s=30
